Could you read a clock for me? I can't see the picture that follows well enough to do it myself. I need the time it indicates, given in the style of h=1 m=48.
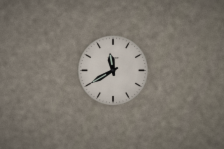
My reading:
h=11 m=40
